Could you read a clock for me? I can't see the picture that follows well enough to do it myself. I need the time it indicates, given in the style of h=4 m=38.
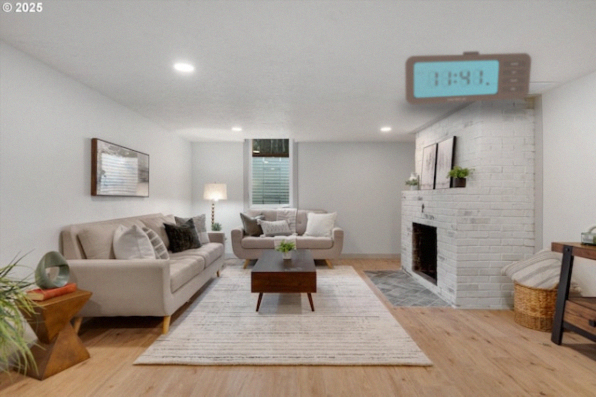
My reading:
h=11 m=41
